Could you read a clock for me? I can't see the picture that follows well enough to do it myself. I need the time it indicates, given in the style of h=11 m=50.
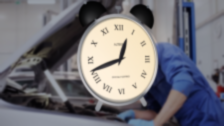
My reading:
h=12 m=42
